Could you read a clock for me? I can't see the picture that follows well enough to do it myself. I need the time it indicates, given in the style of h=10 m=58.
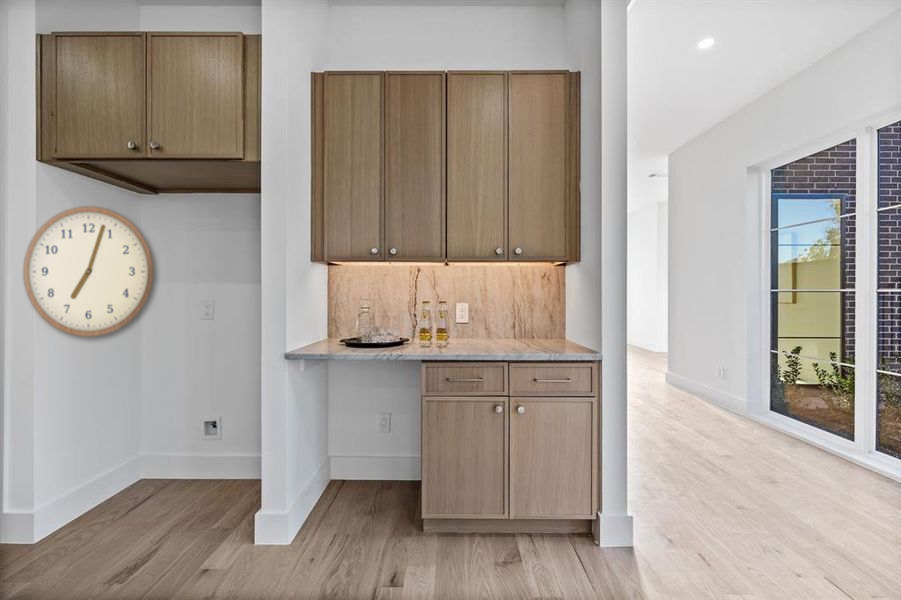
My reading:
h=7 m=3
